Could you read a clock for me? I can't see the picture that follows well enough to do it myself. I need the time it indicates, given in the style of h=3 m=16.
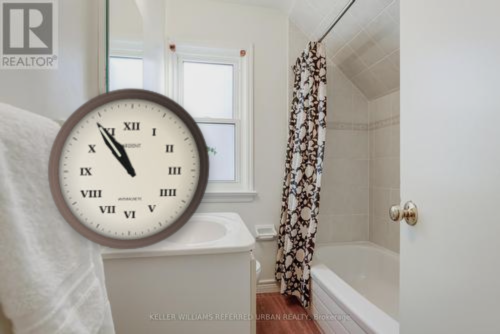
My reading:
h=10 m=54
